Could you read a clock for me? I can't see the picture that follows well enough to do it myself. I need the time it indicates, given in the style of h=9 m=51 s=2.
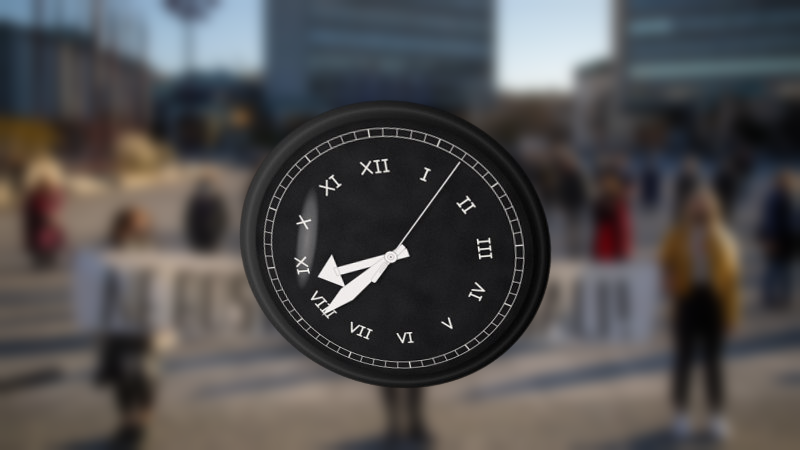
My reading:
h=8 m=39 s=7
